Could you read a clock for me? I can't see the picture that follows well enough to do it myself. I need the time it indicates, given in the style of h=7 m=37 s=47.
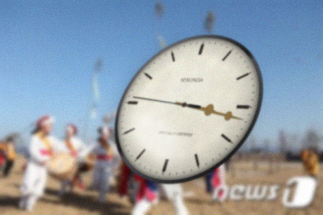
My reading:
h=3 m=16 s=46
